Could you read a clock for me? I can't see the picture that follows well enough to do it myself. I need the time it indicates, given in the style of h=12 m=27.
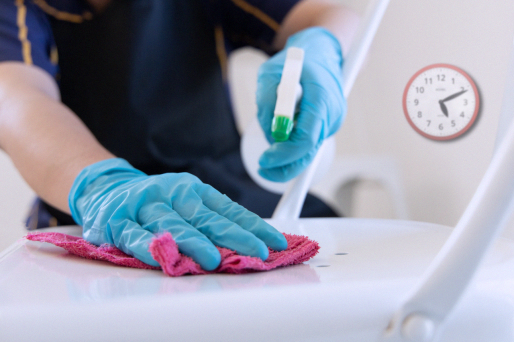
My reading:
h=5 m=11
